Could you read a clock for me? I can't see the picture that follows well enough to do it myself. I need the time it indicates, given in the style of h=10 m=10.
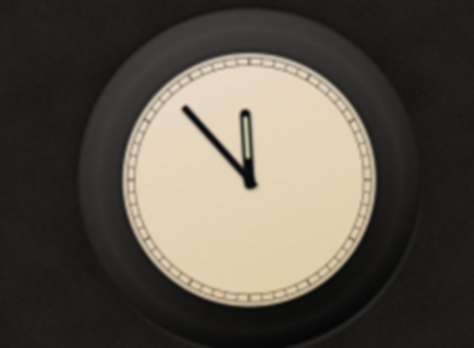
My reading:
h=11 m=53
